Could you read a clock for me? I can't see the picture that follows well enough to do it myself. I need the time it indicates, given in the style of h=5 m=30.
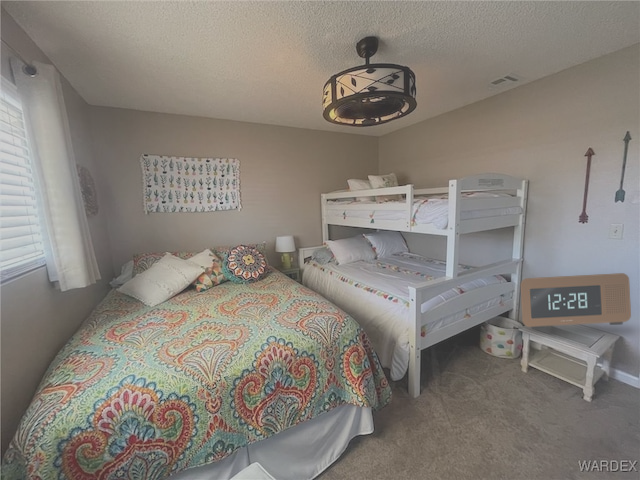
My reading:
h=12 m=28
